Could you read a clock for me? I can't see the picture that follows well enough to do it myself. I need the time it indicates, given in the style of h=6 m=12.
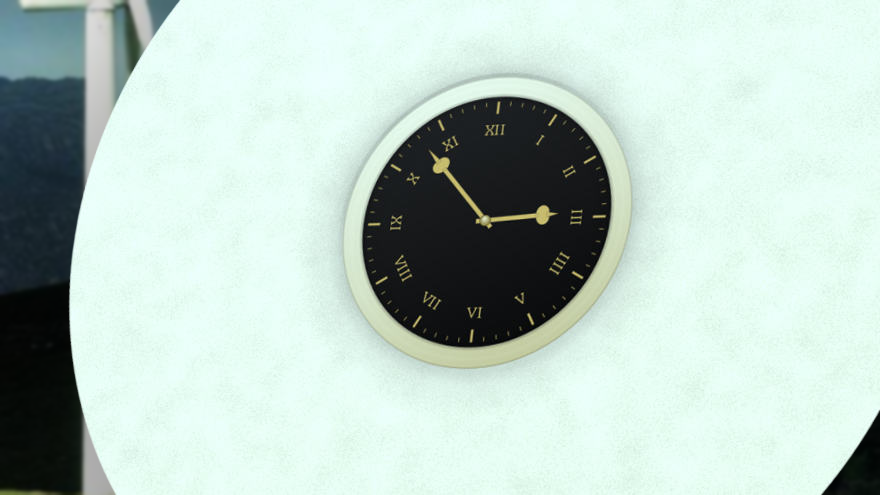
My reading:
h=2 m=53
